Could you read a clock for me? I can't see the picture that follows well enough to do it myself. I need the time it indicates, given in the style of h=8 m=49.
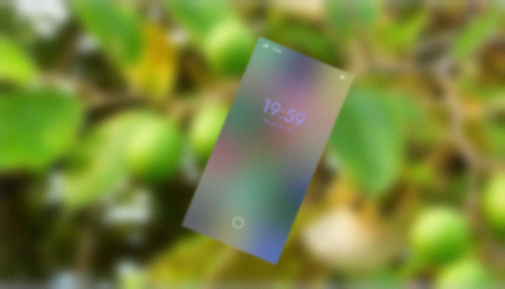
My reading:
h=19 m=59
